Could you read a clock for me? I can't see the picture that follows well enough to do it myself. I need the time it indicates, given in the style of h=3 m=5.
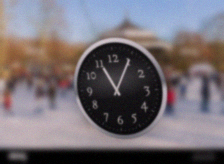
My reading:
h=11 m=5
